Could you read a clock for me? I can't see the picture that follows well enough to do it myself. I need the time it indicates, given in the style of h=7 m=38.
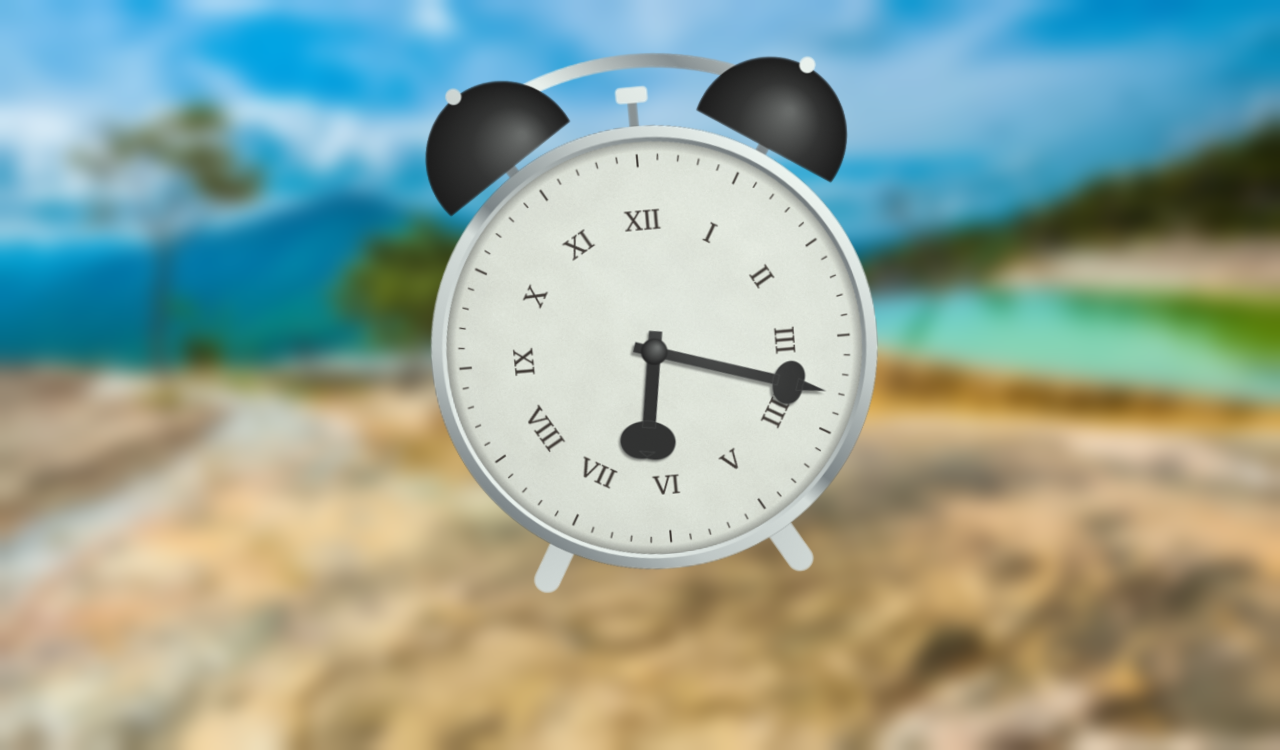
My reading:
h=6 m=18
